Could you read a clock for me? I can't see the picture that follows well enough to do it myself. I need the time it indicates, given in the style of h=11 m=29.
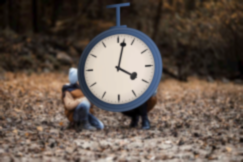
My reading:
h=4 m=2
